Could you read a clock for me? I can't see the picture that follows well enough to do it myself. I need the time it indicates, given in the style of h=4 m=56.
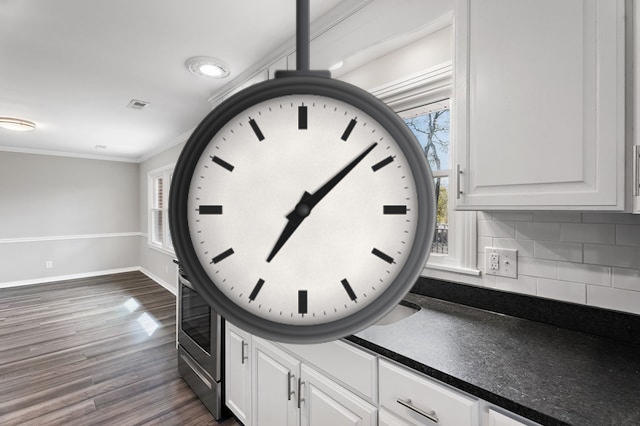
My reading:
h=7 m=8
